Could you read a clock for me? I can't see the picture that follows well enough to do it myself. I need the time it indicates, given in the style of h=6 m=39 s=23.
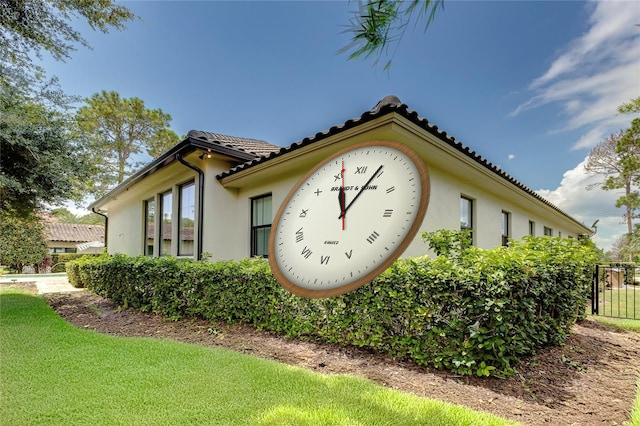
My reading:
h=11 m=3 s=56
